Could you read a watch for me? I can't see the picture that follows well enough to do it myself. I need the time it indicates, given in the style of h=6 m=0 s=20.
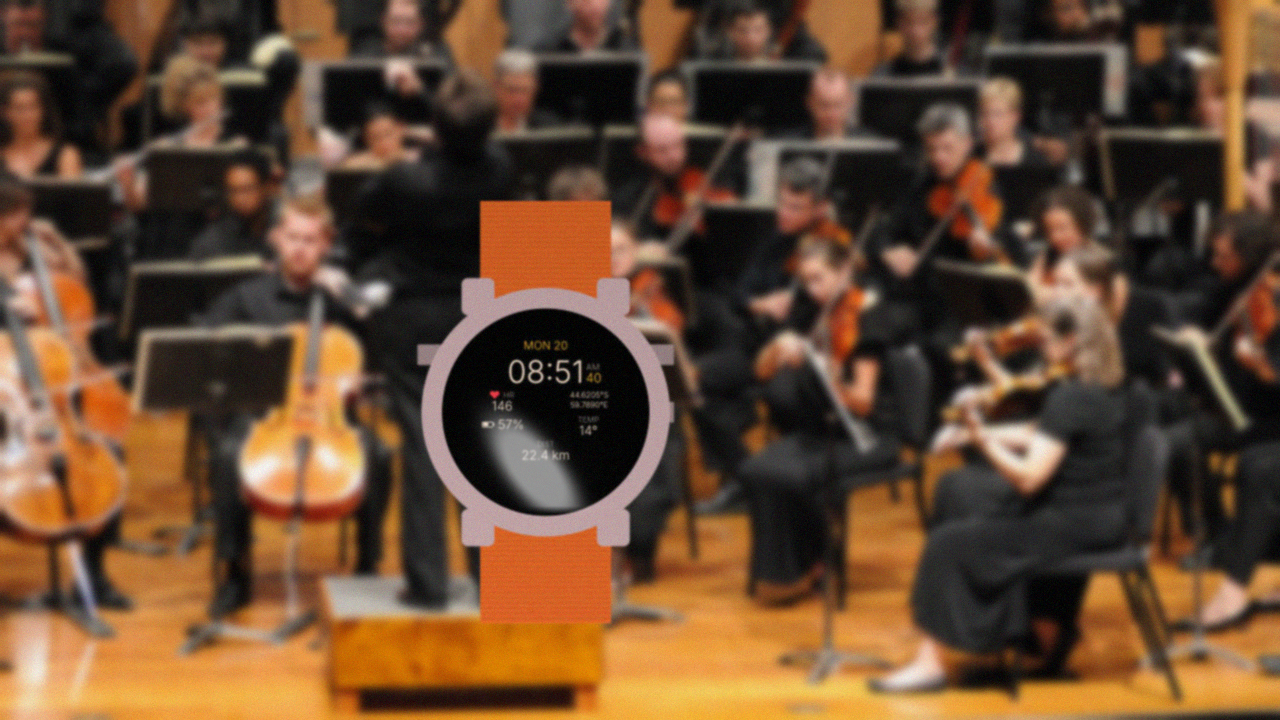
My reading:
h=8 m=51 s=40
